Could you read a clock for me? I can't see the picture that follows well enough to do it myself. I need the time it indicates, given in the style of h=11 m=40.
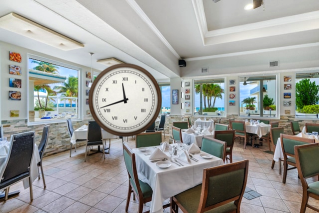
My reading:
h=11 m=42
